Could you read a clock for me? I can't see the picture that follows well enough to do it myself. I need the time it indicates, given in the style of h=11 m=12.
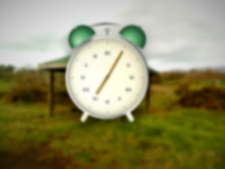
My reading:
h=7 m=5
